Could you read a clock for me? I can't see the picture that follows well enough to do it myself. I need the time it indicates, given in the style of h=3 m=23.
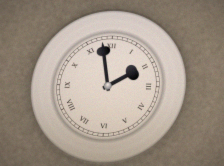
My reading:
h=1 m=58
